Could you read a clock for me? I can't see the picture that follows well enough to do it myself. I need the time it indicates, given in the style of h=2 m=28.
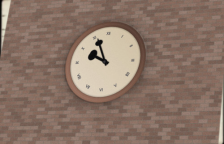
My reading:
h=9 m=56
